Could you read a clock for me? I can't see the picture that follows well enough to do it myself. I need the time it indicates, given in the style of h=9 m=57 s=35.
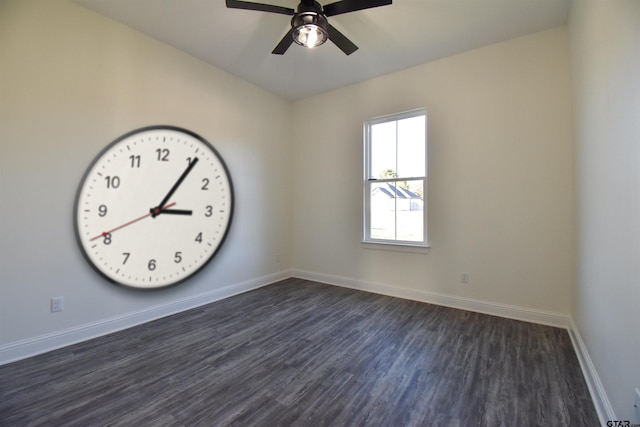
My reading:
h=3 m=5 s=41
